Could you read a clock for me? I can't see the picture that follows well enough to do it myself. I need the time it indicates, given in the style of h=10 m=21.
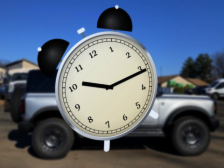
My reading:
h=10 m=16
